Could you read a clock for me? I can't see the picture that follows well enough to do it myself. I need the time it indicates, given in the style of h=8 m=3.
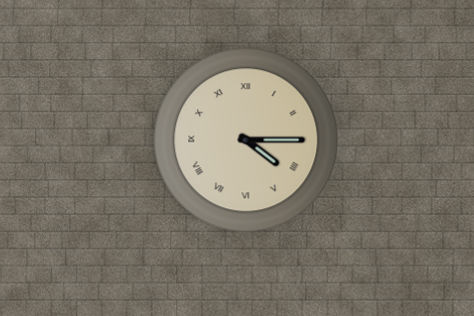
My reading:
h=4 m=15
